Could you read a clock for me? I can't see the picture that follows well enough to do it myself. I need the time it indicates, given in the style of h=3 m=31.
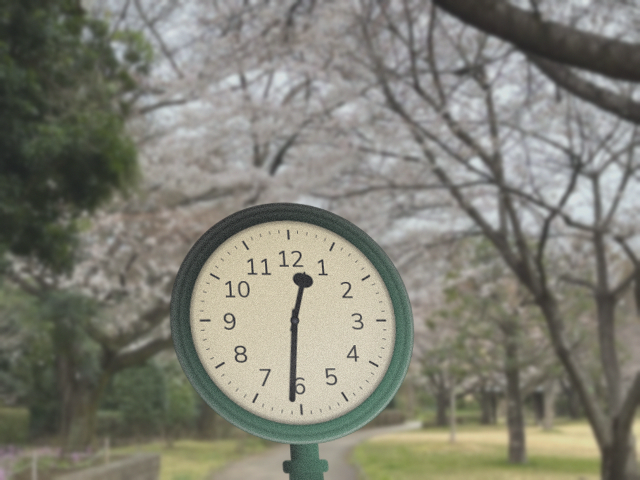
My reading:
h=12 m=31
